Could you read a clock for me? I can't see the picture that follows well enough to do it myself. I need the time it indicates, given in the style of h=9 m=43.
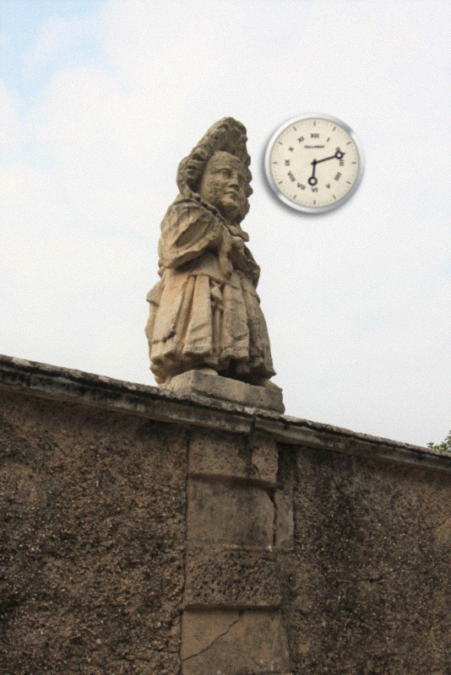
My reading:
h=6 m=12
